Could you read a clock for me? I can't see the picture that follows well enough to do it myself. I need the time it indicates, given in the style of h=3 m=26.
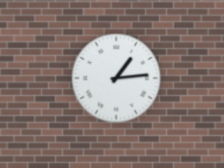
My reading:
h=1 m=14
